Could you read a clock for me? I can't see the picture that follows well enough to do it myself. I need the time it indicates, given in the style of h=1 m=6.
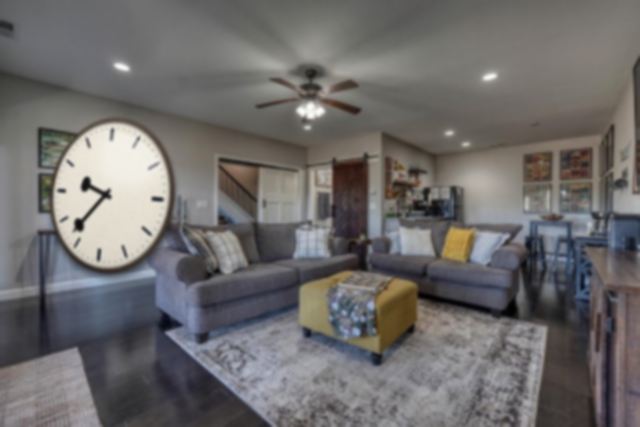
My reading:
h=9 m=37
